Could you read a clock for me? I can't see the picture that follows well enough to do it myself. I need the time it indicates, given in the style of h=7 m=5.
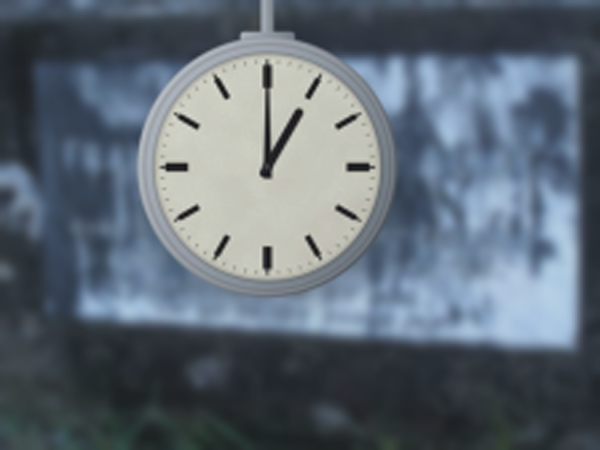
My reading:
h=1 m=0
